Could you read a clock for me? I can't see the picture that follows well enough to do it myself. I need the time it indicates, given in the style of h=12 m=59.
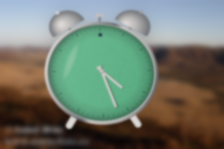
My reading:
h=4 m=27
